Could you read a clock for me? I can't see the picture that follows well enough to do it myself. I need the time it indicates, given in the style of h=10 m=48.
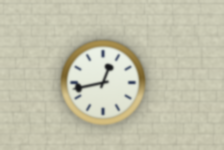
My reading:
h=12 m=43
